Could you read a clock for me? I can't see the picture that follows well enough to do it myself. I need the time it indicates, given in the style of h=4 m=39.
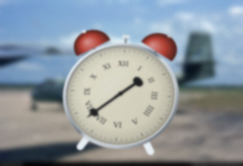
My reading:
h=1 m=38
